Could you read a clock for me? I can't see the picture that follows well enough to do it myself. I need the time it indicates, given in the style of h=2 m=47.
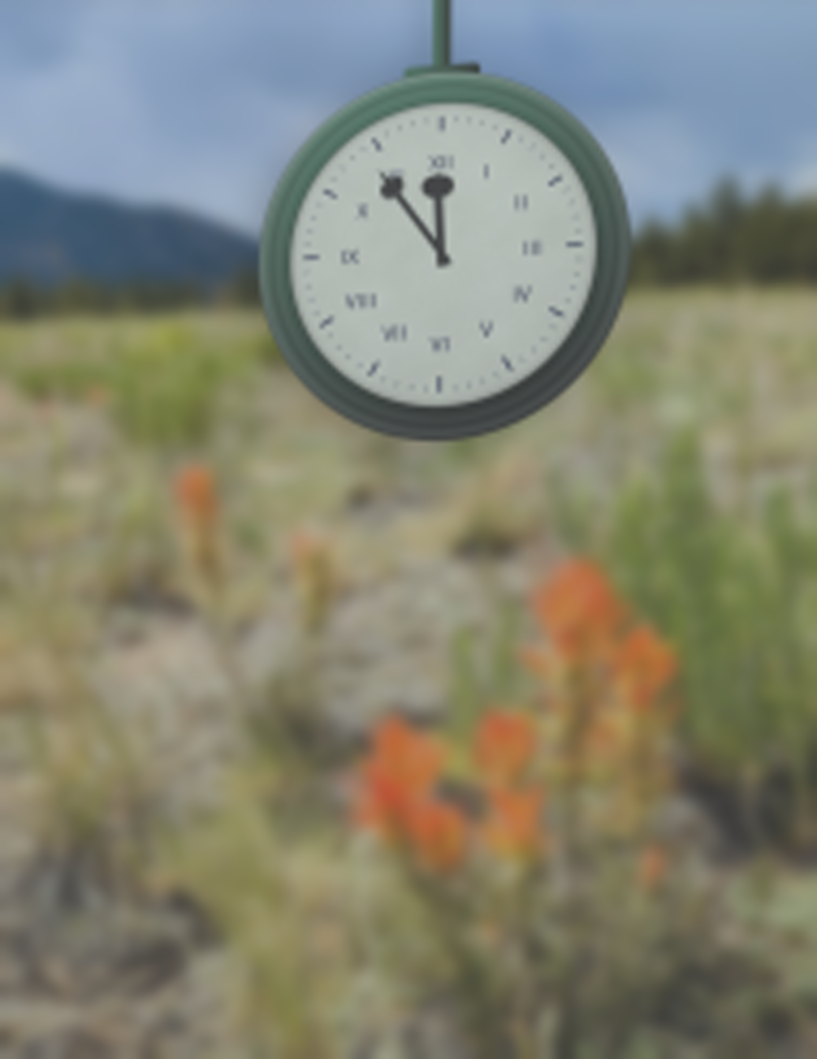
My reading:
h=11 m=54
